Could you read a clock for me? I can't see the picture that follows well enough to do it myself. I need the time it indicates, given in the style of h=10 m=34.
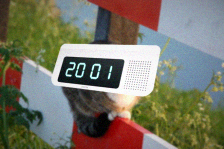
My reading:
h=20 m=1
